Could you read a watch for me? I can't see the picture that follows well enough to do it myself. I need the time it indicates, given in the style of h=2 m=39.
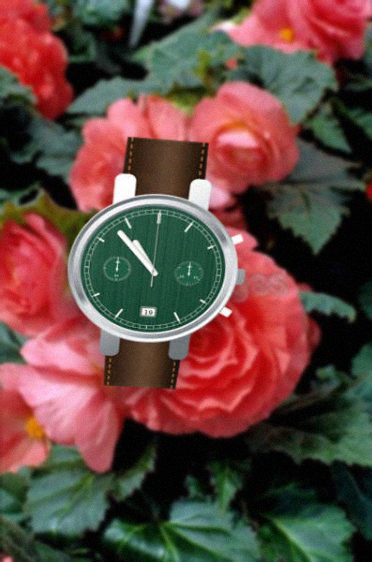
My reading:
h=10 m=53
